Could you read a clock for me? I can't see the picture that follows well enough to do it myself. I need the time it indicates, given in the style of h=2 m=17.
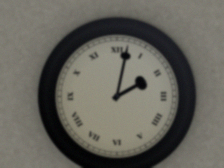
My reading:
h=2 m=2
